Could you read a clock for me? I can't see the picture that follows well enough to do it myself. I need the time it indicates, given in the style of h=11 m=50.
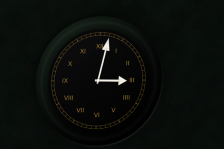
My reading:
h=3 m=2
